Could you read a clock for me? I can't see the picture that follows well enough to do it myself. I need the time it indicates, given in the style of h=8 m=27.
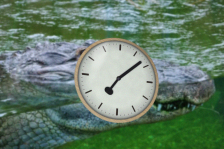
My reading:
h=7 m=8
